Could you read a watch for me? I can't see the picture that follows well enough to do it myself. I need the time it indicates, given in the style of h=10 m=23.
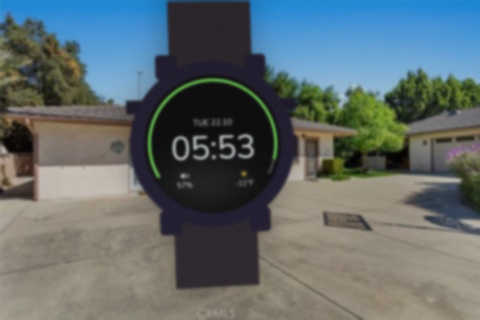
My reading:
h=5 m=53
